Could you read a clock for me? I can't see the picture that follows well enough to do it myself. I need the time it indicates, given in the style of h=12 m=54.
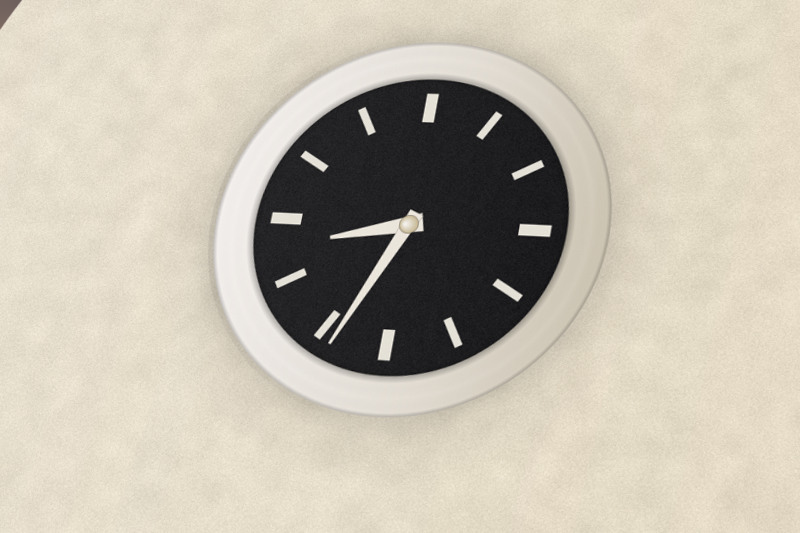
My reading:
h=8 m=34
